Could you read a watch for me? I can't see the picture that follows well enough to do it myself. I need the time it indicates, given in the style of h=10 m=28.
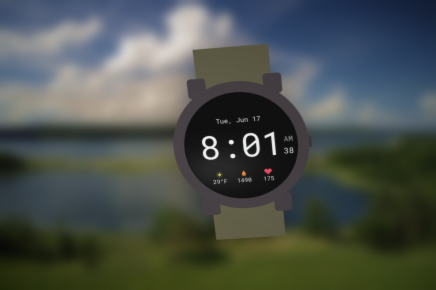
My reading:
h=8 m=1
